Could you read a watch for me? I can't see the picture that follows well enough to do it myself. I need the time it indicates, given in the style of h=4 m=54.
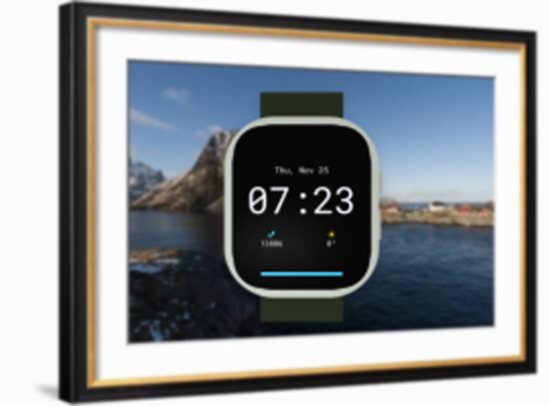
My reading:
h=7 m=23
